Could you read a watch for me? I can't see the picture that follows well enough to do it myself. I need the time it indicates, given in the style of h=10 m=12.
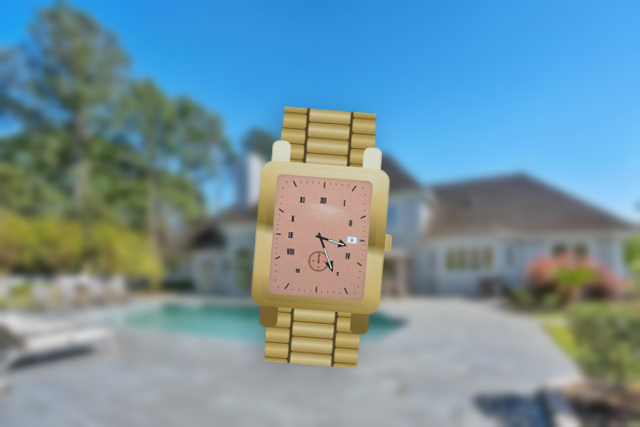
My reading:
h=3 m=26
